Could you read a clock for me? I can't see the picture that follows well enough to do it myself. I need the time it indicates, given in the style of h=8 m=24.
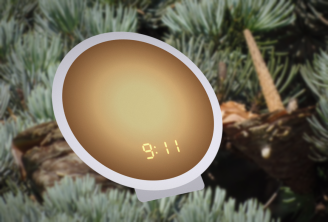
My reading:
h=9 m=11
